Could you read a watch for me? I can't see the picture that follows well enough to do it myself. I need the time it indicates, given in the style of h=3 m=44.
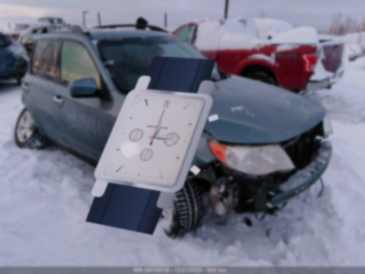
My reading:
h=12 m=14
